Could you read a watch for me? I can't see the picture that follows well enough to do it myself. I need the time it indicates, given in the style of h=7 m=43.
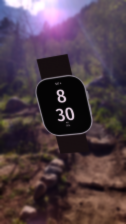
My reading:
h=8 m=30
